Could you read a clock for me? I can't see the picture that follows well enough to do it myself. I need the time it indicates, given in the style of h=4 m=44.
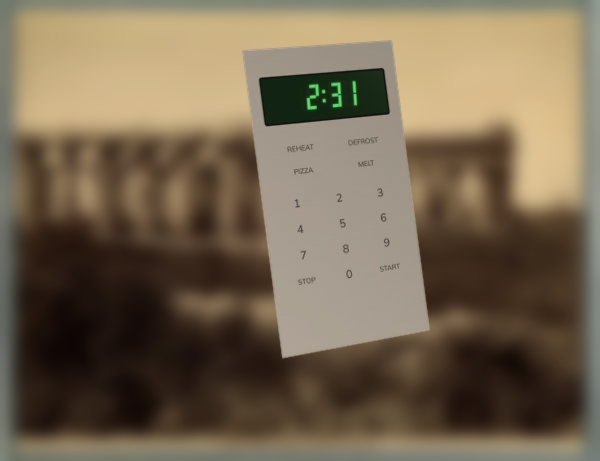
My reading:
h=2 m=31
